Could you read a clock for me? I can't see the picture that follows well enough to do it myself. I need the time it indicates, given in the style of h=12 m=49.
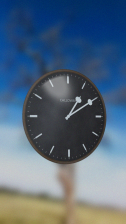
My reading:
h=1 m=10
